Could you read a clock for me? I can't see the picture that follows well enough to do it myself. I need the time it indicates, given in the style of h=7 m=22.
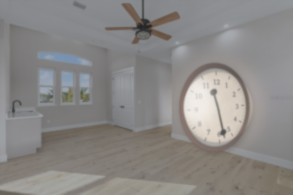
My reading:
h=11 m=28
